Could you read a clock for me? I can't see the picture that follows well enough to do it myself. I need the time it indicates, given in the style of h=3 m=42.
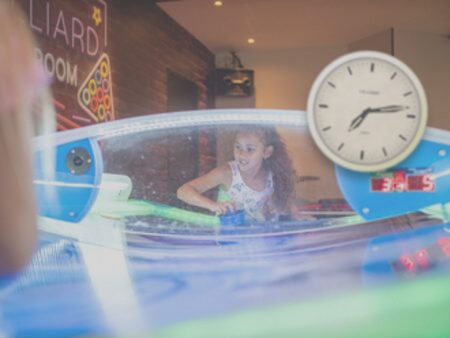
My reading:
h=7 m=13
